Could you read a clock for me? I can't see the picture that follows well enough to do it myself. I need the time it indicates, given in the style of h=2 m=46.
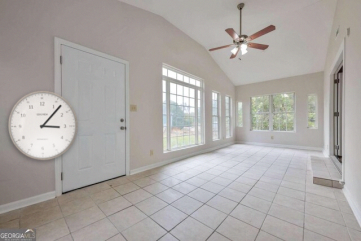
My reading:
h=3 m=7
